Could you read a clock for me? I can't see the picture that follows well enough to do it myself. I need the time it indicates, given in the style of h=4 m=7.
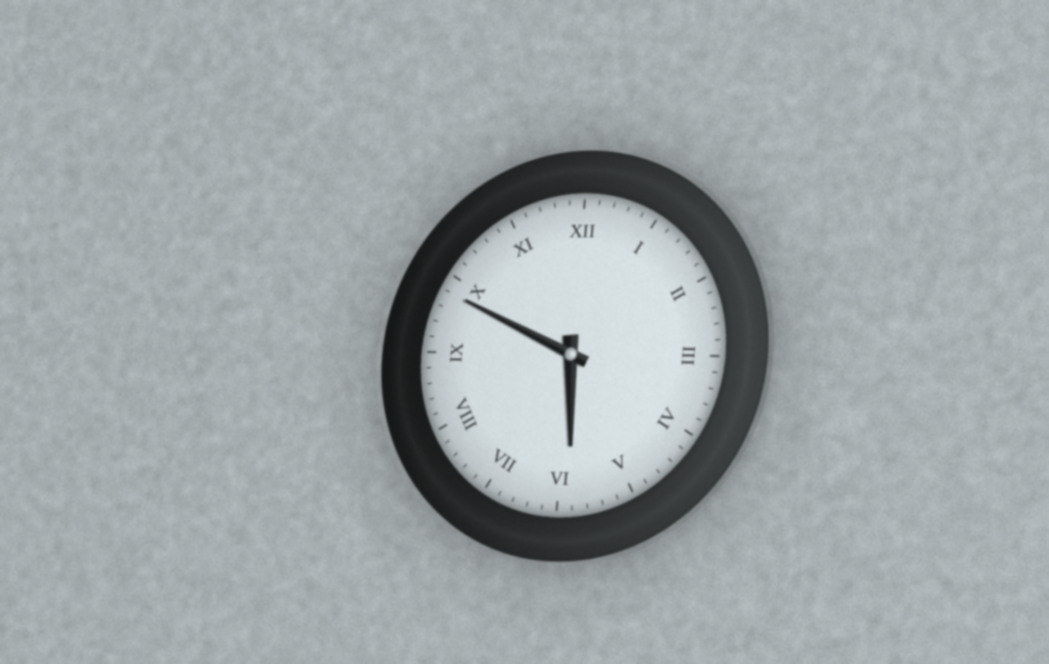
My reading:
h=5 m=49
